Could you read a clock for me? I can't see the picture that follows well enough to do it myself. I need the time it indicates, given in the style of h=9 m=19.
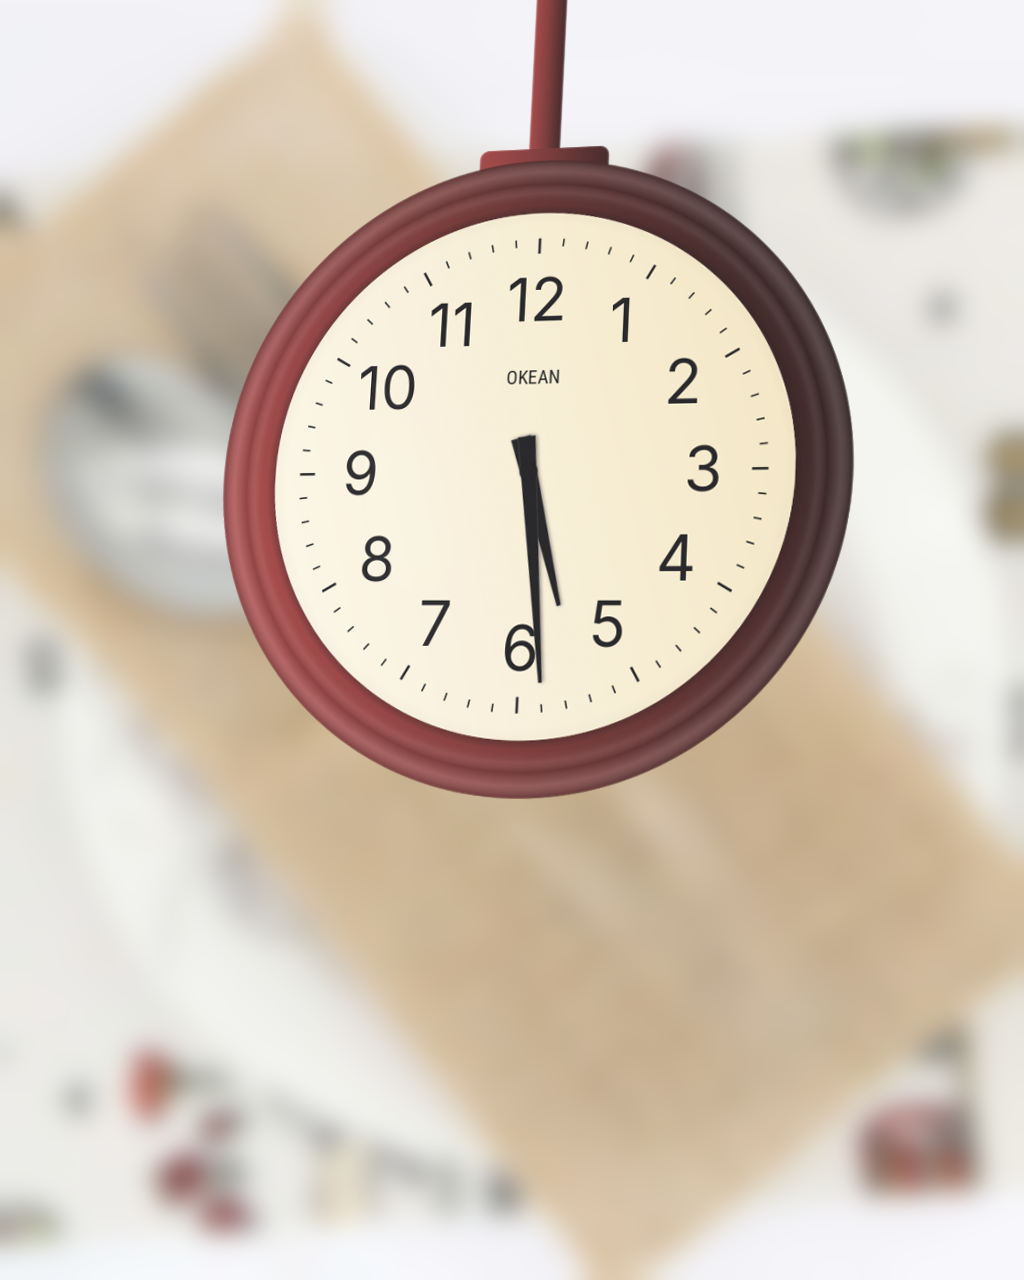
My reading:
h=5 m=29
